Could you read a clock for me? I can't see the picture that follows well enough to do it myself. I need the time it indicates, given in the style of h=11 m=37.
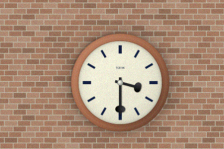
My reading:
h=3 m=30
